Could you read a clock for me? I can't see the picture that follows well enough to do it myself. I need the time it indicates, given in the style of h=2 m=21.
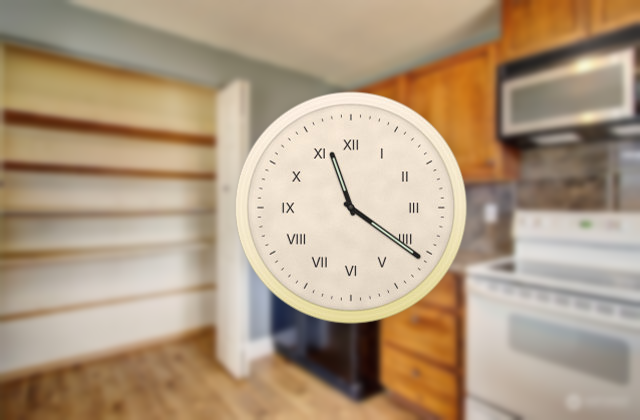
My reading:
h=11 m=21
